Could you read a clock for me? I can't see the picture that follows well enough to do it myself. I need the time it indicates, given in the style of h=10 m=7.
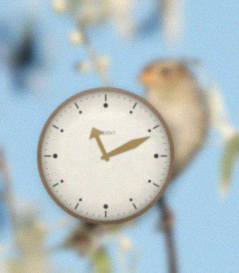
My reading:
h=11 m=11
